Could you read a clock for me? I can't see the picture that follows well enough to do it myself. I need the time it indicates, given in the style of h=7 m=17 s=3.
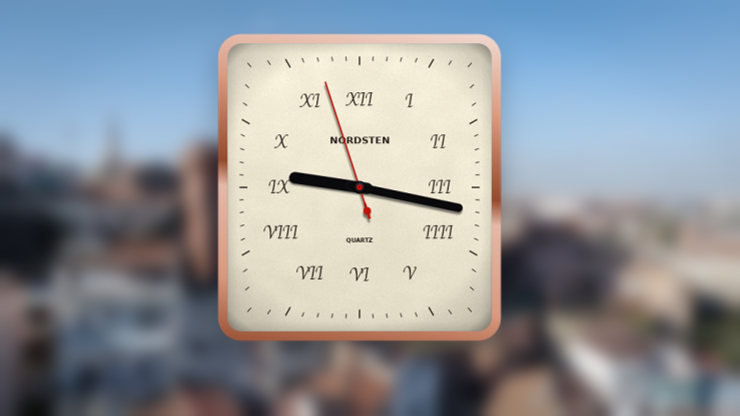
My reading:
h=9 m=16 s=57
